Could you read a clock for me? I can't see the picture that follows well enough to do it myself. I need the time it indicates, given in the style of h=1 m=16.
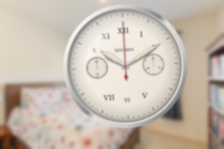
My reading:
h=10 m=10
